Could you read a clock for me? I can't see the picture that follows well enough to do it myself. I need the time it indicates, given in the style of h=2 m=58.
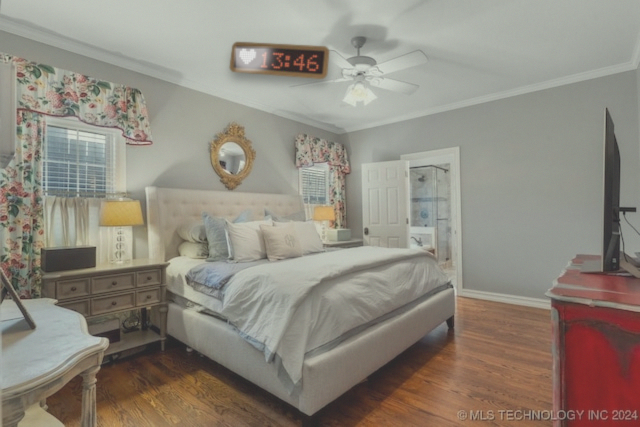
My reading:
h=13 m=46
